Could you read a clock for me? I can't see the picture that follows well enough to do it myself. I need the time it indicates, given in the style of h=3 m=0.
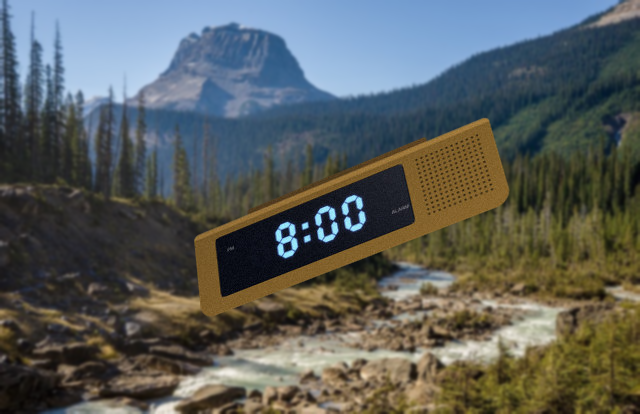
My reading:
h=8 m=0
